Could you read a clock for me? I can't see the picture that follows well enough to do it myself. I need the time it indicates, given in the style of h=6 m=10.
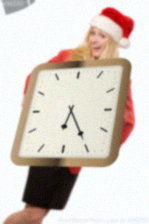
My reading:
h=6 m=25
